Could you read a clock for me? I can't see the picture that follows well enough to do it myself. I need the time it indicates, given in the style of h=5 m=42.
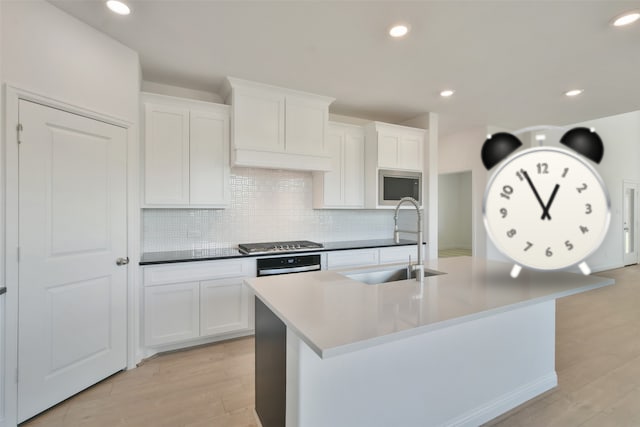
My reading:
h=12 m=56
